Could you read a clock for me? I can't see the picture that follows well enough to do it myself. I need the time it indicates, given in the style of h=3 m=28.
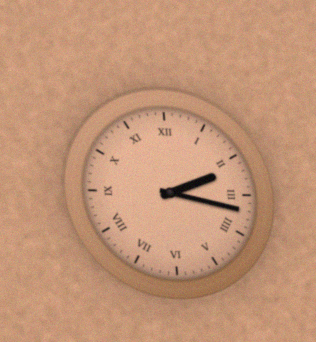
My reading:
h=2 m=17
